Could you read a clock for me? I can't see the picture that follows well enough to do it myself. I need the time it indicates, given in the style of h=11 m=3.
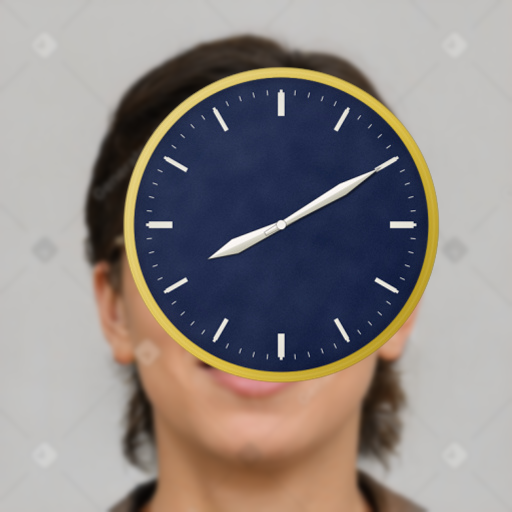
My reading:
h=8 m=10
